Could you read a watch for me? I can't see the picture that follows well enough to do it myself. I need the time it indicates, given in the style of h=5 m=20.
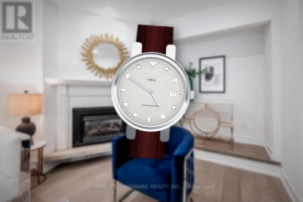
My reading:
h=4 m=50
